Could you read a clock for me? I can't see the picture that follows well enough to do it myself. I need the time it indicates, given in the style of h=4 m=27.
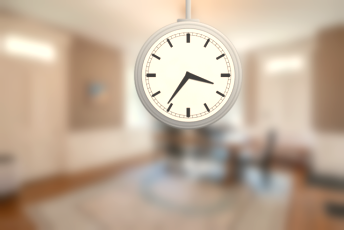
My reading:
h=3 m=36
